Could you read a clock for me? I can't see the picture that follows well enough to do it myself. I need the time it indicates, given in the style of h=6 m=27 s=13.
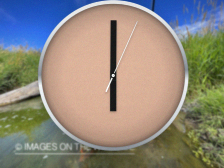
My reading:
h=6 m=0 s=4
